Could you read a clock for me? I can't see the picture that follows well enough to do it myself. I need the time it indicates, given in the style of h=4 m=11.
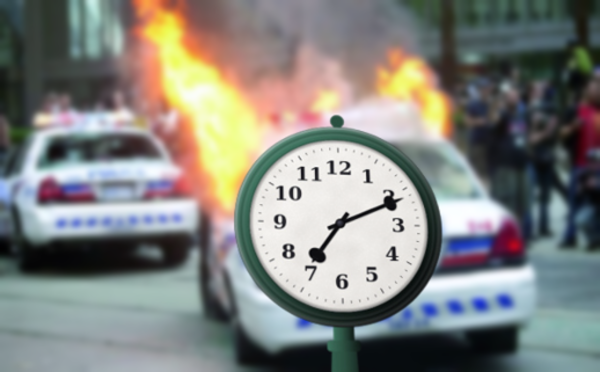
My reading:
h=7 m=11
